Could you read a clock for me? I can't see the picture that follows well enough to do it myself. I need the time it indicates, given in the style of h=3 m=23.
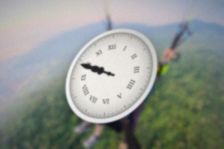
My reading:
h=9 m=49
